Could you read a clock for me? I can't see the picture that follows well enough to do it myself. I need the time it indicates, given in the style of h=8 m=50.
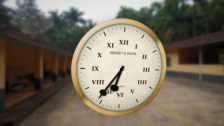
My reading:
h=6 m=36
